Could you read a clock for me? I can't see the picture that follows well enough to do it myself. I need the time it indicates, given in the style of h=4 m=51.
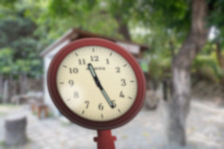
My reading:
h=11 m=26
